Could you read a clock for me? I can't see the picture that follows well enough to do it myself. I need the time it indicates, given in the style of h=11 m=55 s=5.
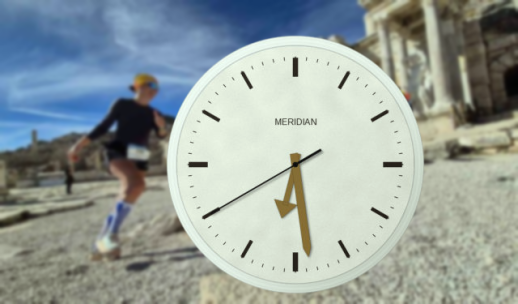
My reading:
h=6 m=28 s=40
